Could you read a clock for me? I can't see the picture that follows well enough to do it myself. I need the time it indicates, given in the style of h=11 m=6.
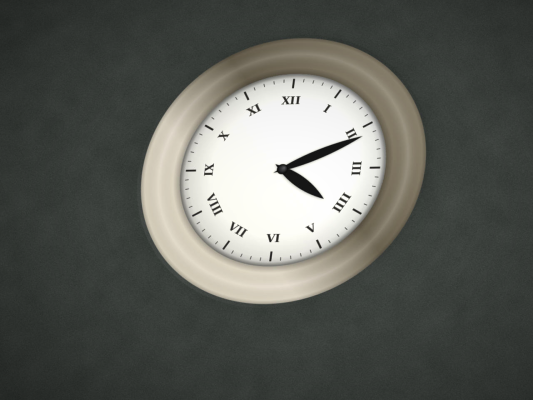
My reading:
h=4 m=11
